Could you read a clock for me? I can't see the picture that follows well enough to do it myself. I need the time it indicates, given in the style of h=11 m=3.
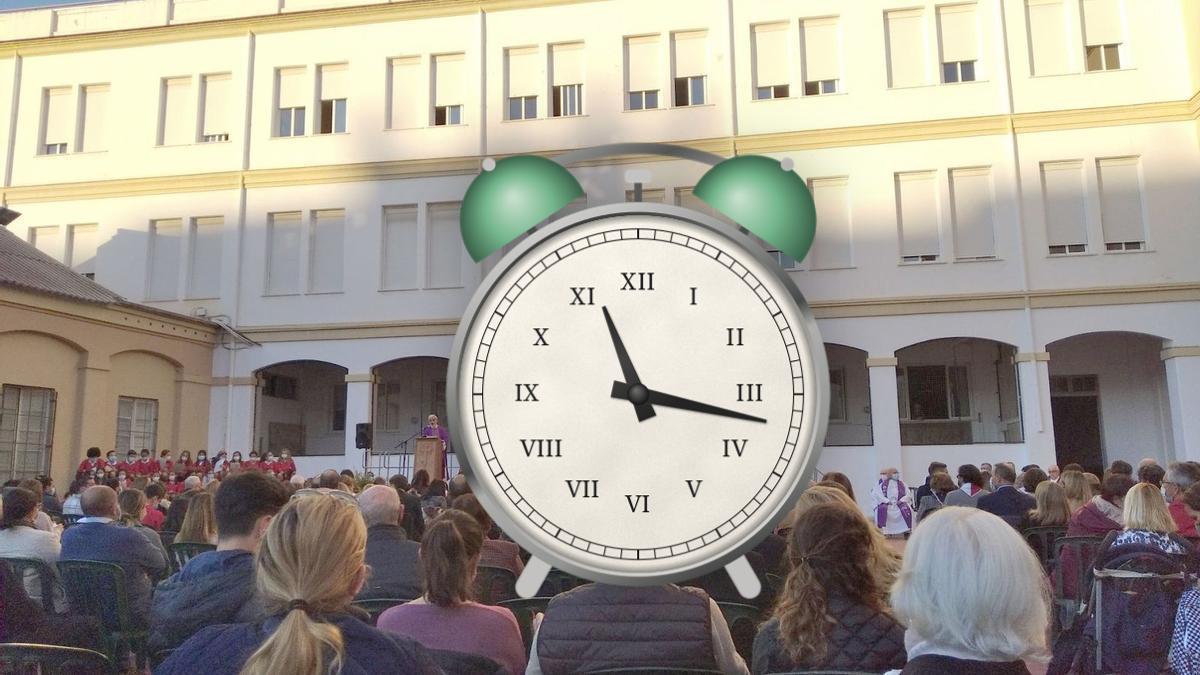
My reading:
h=11 m=17
